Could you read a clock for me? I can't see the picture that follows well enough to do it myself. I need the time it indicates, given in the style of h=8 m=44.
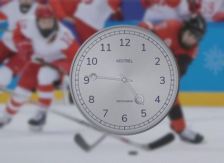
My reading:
h=4 m=46
